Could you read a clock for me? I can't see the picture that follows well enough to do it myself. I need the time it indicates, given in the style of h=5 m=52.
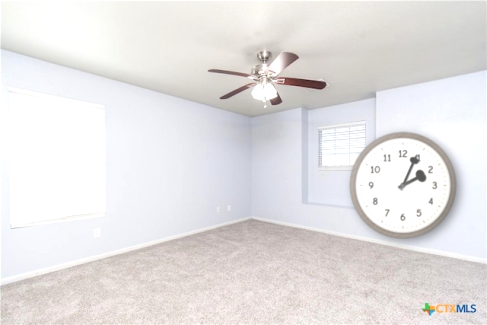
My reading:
h=2 m=4
